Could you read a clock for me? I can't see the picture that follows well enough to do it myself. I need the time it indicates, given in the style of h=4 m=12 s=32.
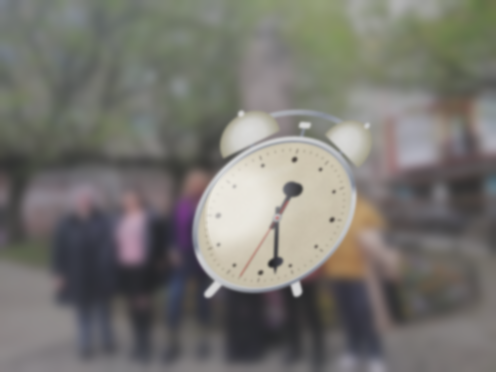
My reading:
h=12 m=27 s=33
